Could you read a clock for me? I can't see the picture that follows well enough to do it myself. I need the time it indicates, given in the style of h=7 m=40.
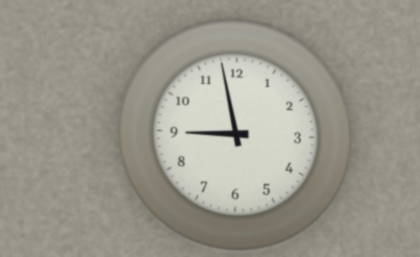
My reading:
h=8 m=58
